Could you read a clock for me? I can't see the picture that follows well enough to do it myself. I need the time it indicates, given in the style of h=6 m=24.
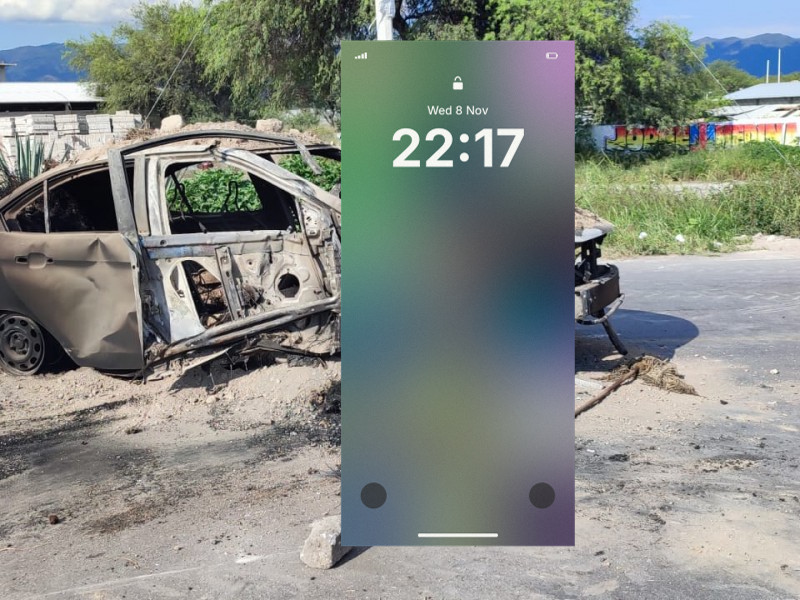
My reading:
h=22 m=17
